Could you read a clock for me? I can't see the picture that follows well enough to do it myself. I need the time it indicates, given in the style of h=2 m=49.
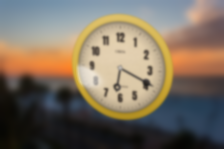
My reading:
h=6 m=19
